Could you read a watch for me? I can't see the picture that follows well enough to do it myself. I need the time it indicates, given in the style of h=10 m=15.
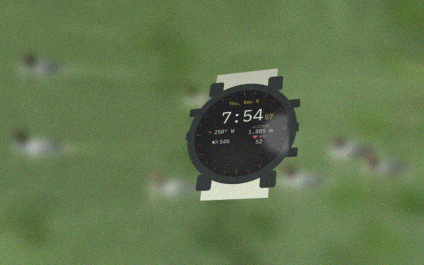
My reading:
h=7 m=54
